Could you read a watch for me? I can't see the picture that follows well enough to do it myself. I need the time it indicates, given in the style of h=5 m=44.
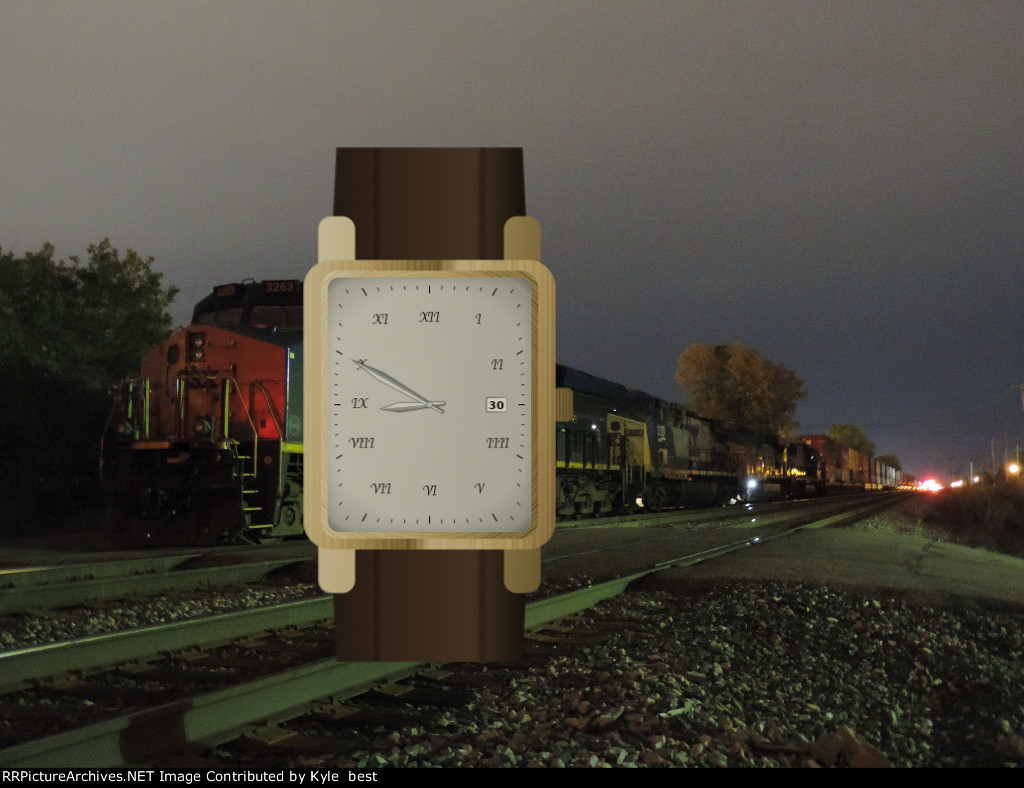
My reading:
h=8 m=50
